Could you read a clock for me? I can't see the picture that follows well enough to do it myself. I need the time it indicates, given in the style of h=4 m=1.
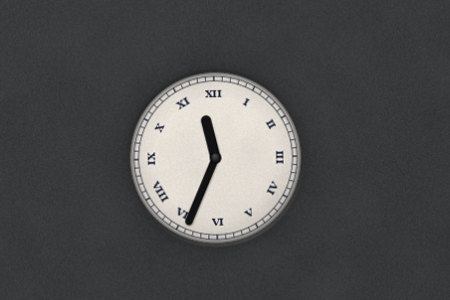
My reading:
h=11 m=34
